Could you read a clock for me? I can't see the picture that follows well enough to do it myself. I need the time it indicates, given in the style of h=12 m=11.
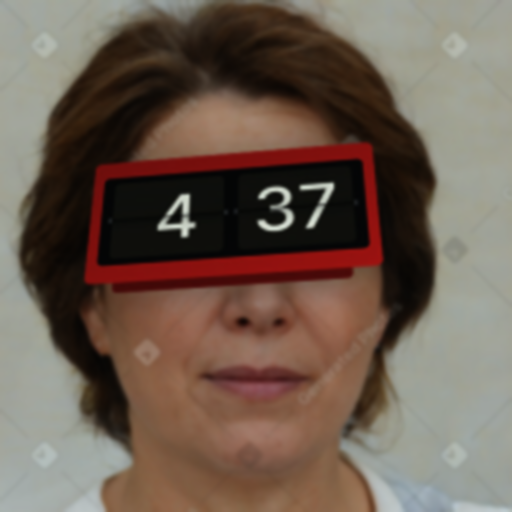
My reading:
h=4 m=37
